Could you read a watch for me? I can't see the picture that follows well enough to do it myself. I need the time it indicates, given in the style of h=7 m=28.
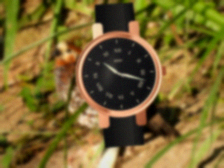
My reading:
h=10 m=18
